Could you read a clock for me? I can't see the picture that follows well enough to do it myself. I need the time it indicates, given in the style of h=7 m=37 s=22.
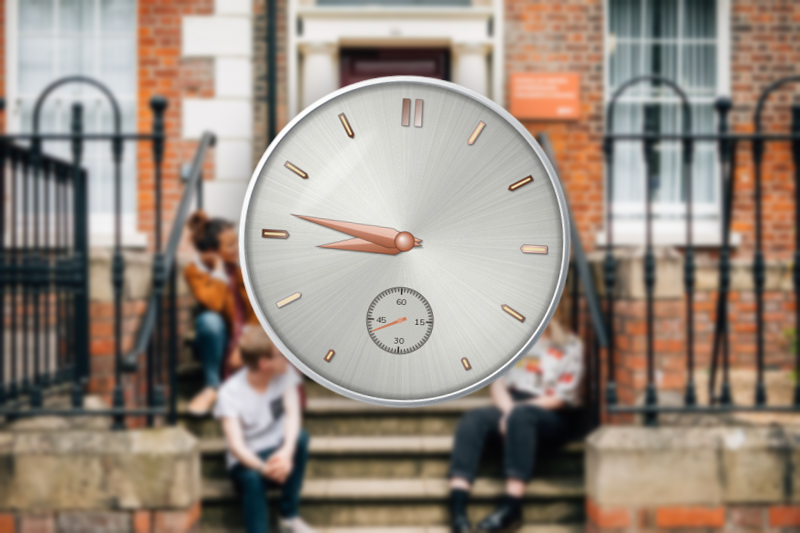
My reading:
h=8 m=46 s=41
